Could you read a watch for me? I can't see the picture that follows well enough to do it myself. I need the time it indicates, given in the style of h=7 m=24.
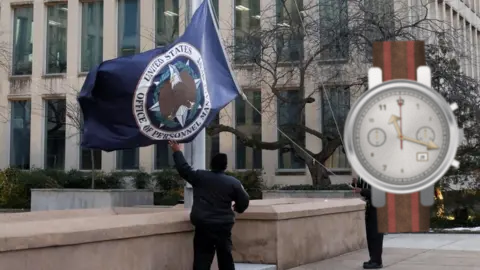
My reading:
h=11 m=18
